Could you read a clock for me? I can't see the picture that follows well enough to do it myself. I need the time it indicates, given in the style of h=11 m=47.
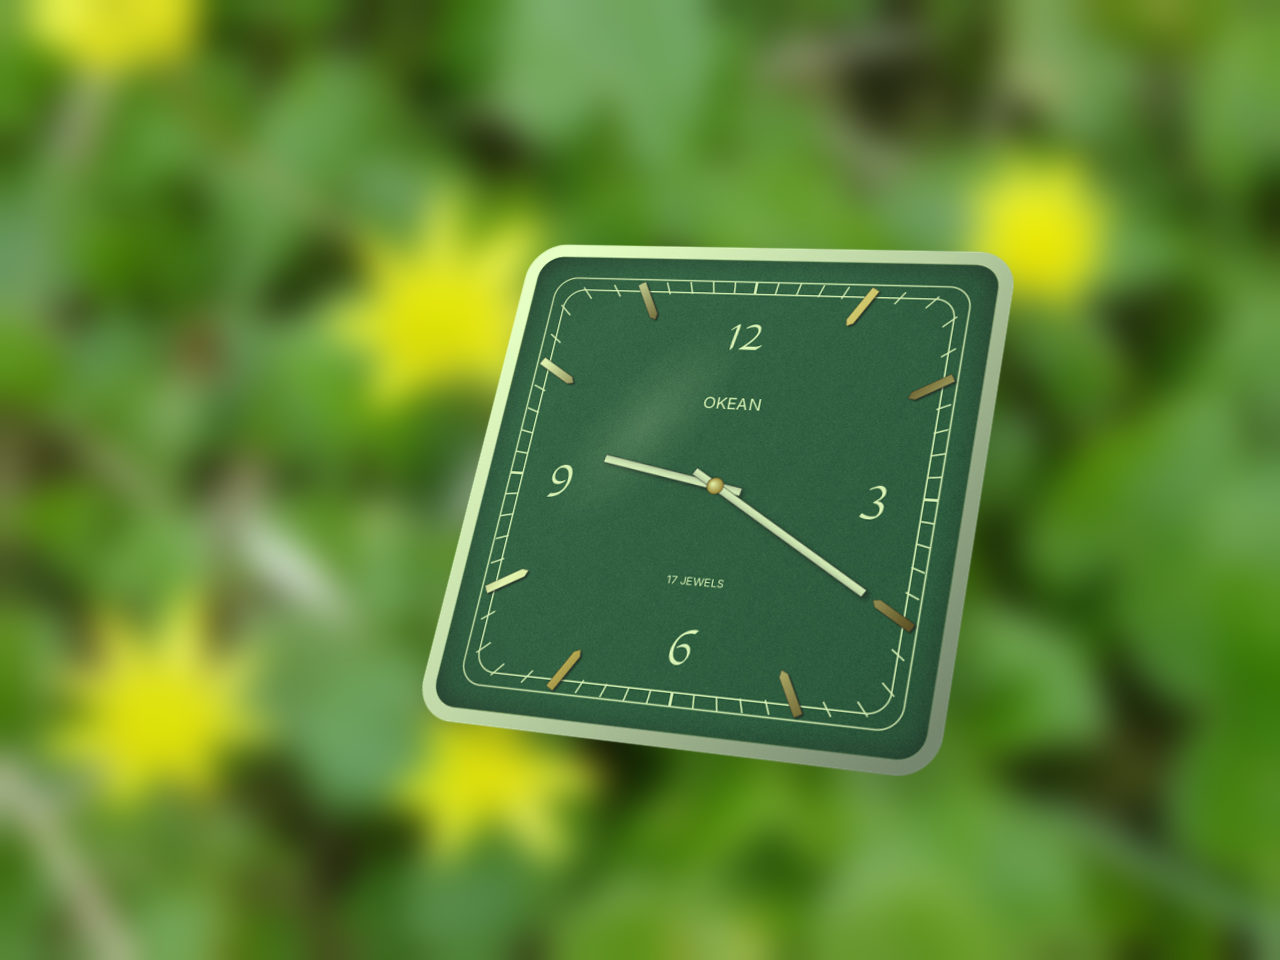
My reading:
h=9 m=20
